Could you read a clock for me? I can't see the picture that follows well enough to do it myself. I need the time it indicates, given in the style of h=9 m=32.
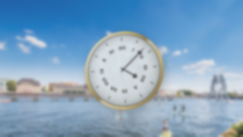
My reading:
h=4 m=8
